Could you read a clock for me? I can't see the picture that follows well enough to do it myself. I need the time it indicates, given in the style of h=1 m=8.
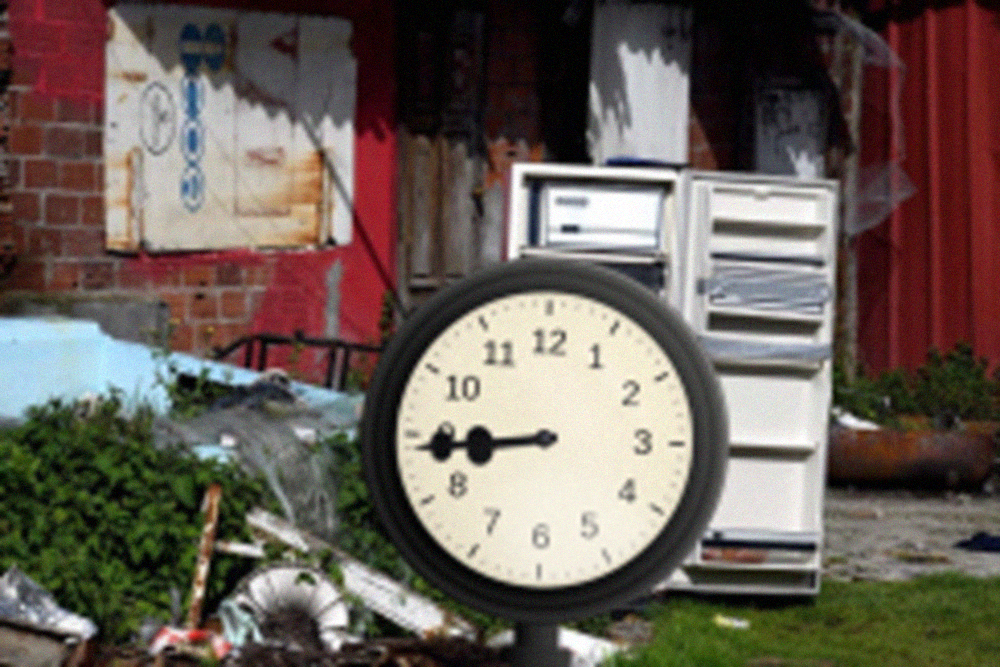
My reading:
h=8 m=44
